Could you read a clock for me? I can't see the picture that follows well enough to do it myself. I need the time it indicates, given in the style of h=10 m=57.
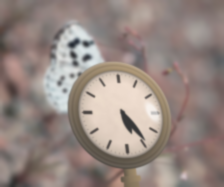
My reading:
h=5 m=24
